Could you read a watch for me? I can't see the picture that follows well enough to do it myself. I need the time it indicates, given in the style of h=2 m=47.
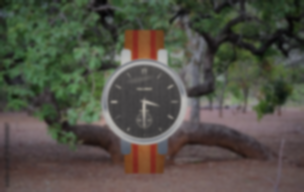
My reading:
h=3 m=30
